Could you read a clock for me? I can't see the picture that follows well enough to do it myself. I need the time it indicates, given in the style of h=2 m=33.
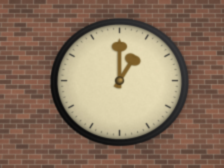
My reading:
h=1 m=0
